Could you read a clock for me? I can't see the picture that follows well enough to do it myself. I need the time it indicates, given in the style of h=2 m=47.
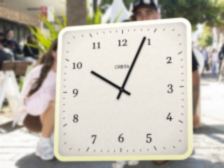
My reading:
h=10 m=4
